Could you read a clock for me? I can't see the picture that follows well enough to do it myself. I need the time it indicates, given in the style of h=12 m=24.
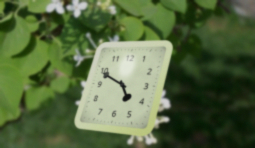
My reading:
h=4 m=49
